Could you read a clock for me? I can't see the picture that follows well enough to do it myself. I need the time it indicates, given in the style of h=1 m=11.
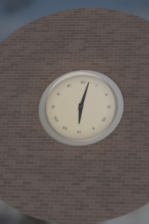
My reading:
h=6 m=2
